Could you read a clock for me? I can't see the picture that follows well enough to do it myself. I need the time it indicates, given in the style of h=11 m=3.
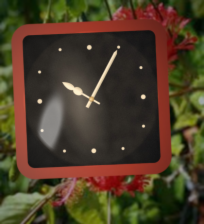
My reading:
h=10 m=5
